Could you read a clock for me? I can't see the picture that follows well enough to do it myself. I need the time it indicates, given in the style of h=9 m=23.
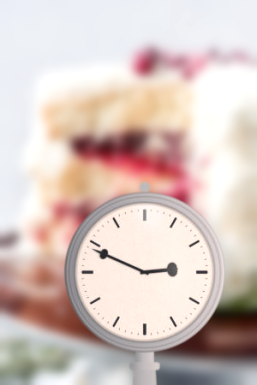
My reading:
h=2 m=49
